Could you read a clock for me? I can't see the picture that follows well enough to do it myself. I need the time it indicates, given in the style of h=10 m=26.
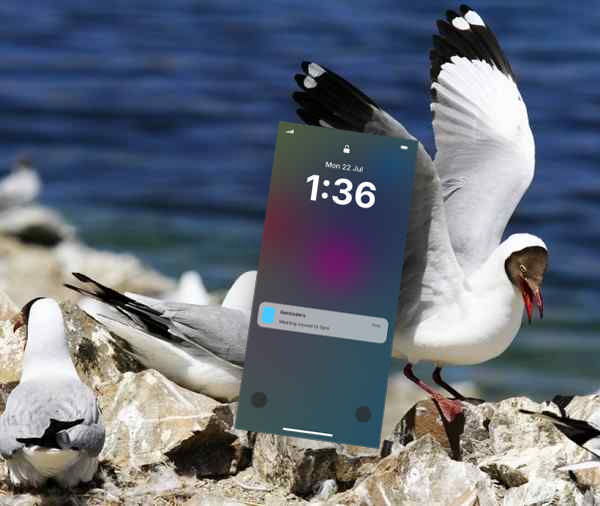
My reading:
h=1 m=36
